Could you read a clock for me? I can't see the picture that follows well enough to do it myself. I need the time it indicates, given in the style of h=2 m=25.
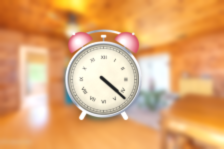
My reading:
h=4 m=22
